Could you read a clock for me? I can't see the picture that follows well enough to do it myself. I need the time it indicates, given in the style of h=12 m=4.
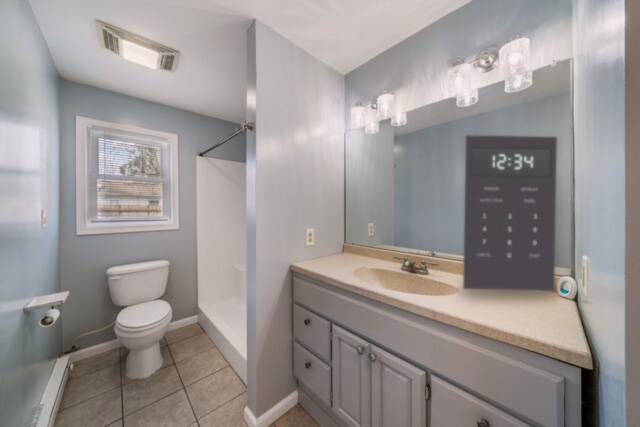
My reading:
h=12 m=34
